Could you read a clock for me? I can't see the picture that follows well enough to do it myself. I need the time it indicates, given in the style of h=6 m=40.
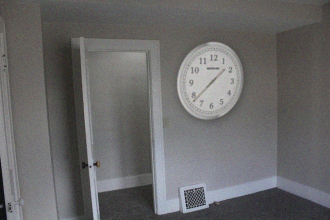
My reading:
h=1 m=38
